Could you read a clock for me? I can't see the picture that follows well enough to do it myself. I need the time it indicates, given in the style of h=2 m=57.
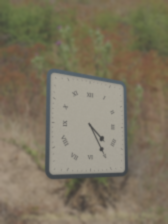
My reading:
h=4 m=25
